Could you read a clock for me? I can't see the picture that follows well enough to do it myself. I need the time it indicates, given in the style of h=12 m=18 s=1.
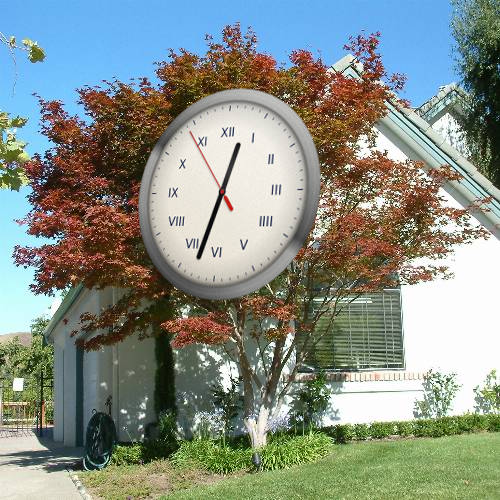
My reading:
h=12 m=32 s=54
